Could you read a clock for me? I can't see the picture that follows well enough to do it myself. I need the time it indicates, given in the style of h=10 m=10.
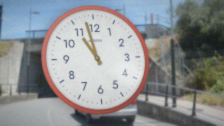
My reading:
h=10 m=58
